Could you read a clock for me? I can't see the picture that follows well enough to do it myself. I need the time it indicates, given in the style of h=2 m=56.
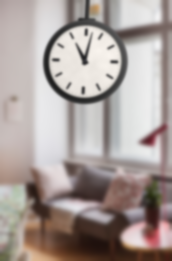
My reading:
h=11 m=2
